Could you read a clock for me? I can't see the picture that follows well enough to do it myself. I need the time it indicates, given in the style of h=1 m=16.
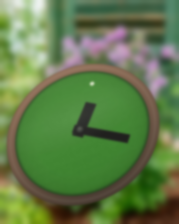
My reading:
h=12 m=16
